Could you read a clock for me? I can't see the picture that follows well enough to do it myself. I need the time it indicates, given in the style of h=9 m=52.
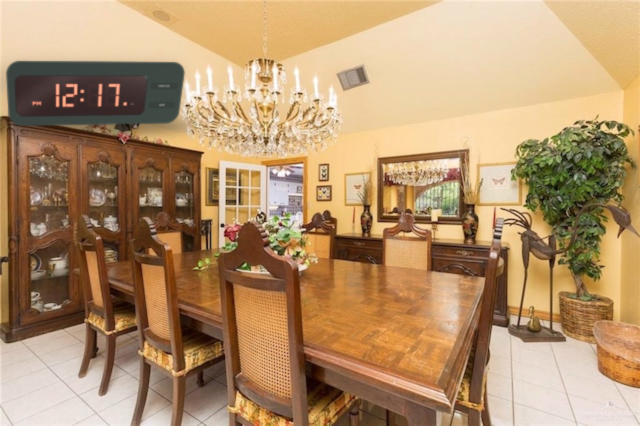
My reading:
h=12 m=17
